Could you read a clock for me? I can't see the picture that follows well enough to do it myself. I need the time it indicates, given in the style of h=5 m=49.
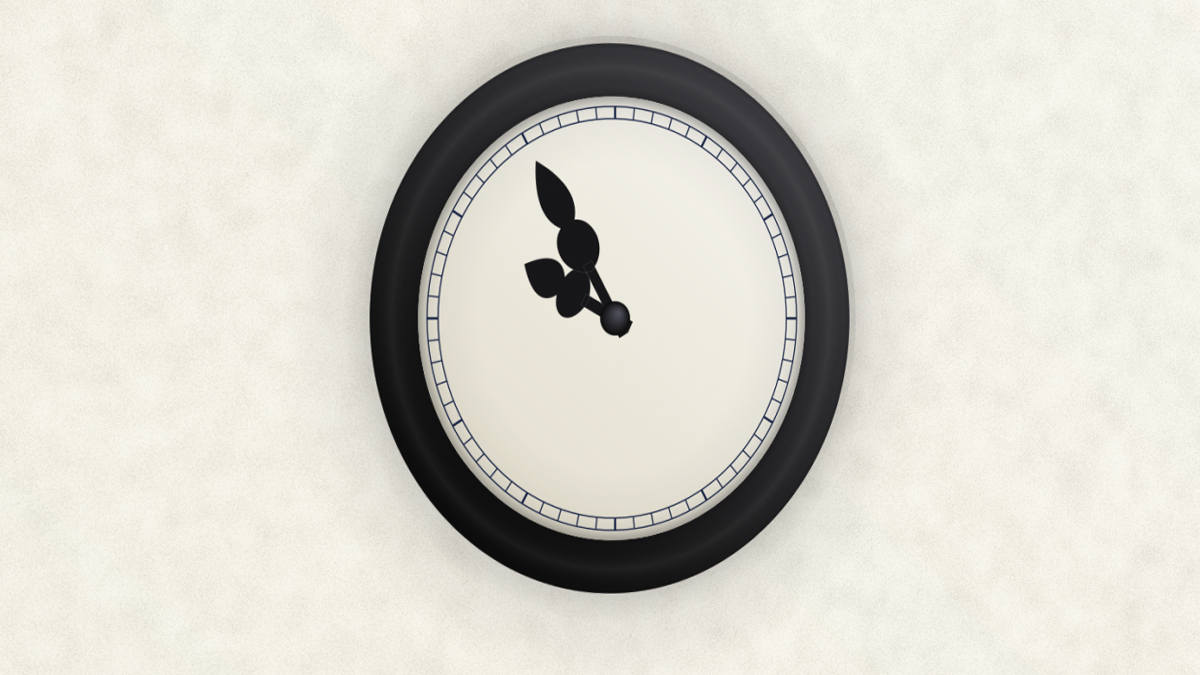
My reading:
h=9 m=55
